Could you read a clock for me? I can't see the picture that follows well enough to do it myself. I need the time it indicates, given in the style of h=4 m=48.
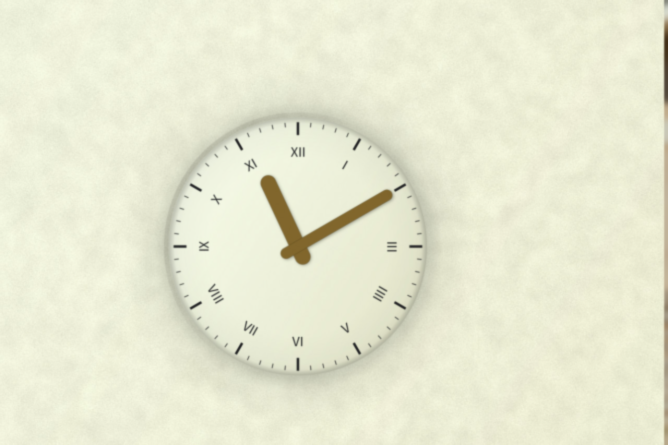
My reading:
h=11 m=10
